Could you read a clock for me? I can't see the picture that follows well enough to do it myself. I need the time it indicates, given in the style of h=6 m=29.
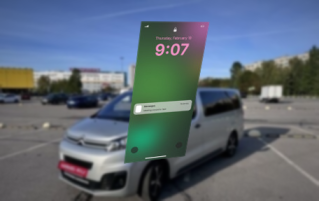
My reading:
h=9 m=7
